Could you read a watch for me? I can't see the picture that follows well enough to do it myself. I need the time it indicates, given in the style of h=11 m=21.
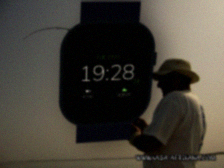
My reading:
h=19 m=28
